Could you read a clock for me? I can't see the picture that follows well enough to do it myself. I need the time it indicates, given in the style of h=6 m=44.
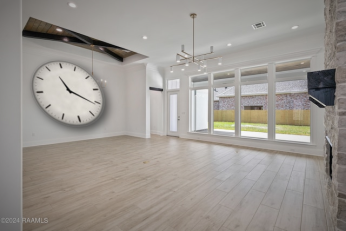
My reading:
h=11 m=21
